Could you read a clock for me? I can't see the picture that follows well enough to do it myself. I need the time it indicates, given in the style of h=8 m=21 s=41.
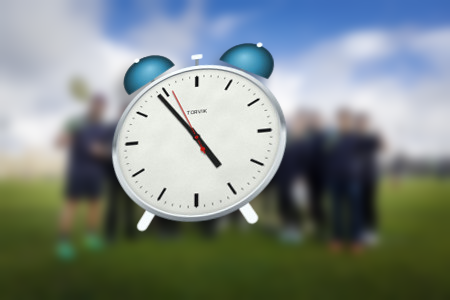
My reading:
h=4 m=53 s=56
